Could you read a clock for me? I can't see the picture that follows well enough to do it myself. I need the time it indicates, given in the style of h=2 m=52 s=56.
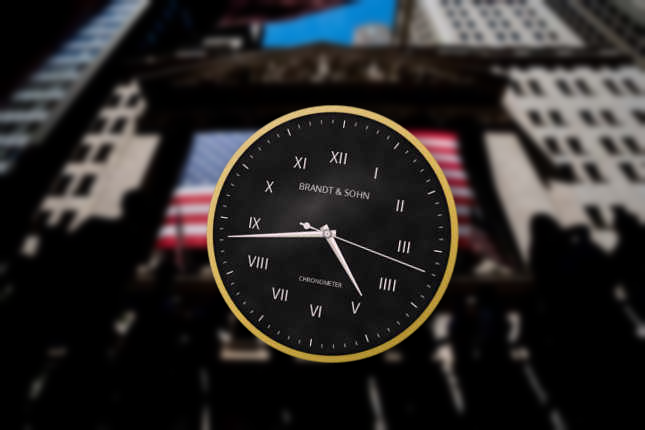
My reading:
h=4 m=43 s=17
